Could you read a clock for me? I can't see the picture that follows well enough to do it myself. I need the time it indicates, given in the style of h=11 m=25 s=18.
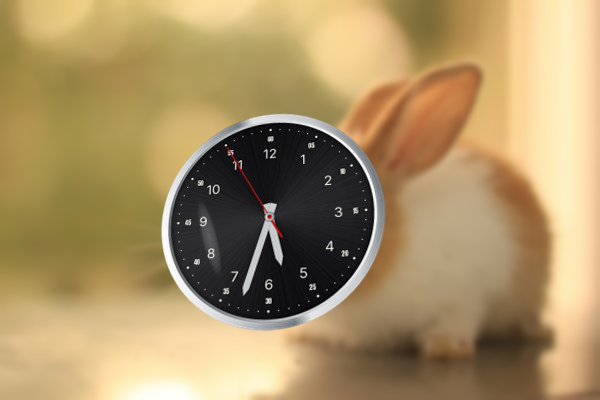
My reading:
h=5 m=32 s=55
